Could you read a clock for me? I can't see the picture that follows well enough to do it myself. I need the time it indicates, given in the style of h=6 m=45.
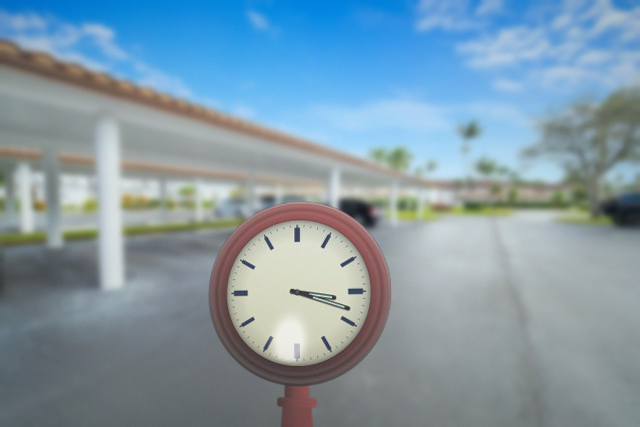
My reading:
h=3 m=18
